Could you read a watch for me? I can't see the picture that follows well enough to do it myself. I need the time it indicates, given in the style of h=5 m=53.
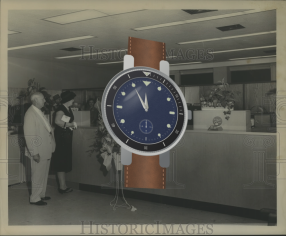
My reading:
h=11 m=55
